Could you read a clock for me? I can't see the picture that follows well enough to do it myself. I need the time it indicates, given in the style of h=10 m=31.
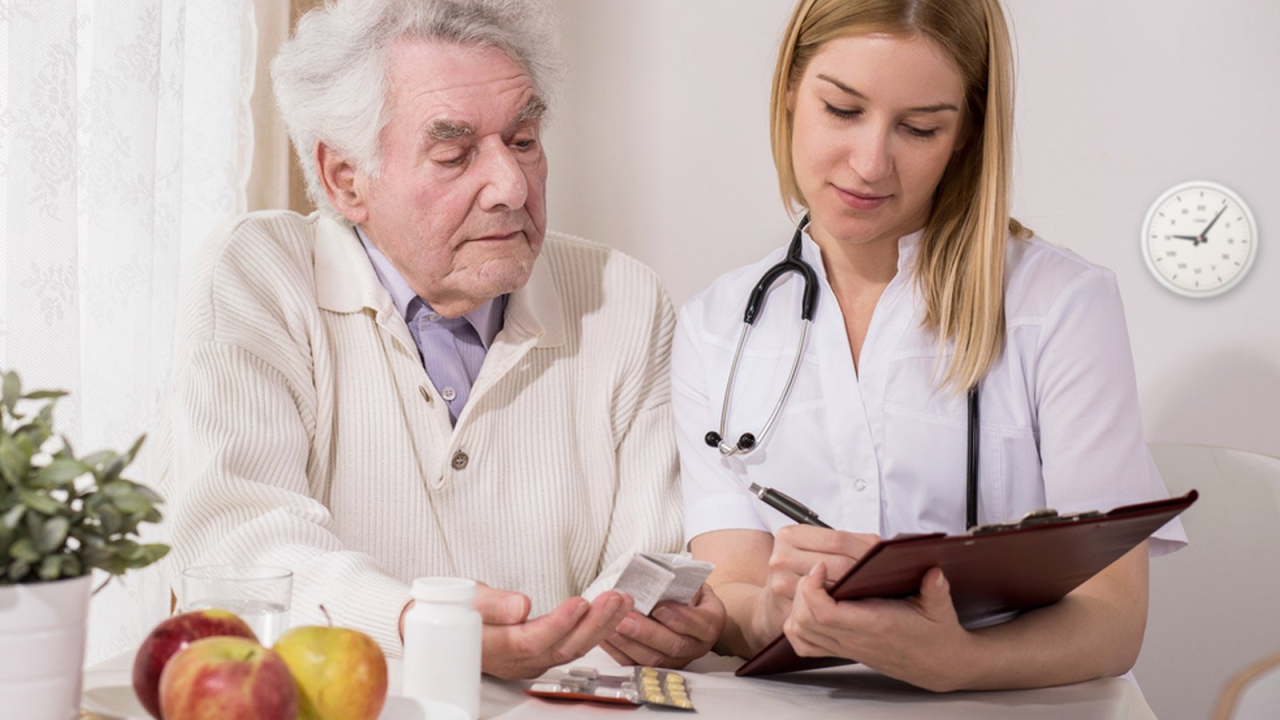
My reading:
h=9 m=6
